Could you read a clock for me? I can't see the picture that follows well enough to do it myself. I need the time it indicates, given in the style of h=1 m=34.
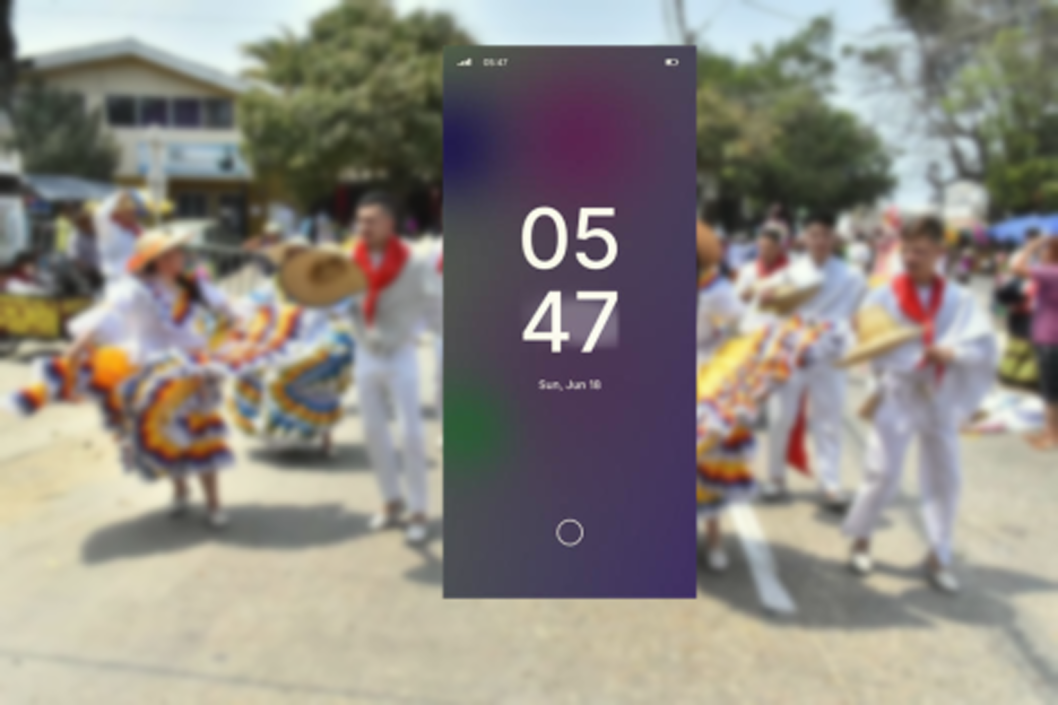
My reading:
h=5 m=47
